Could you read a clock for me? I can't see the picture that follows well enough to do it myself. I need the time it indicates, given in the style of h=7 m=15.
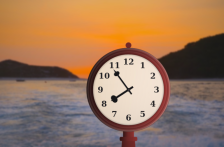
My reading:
h=7 m=54
